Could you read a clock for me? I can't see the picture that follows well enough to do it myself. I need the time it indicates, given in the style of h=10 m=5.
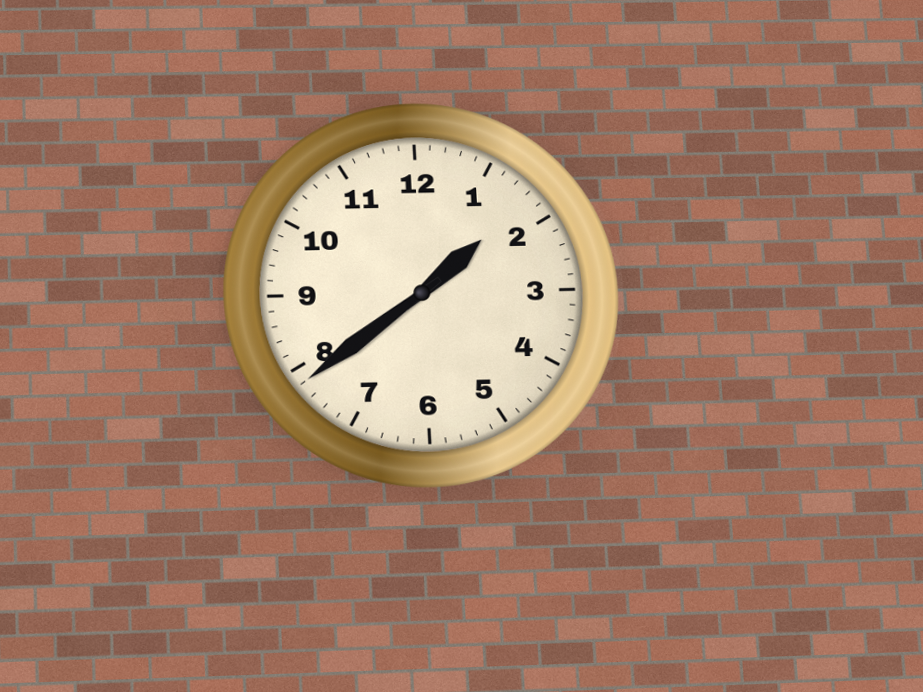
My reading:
h=1 m=39
